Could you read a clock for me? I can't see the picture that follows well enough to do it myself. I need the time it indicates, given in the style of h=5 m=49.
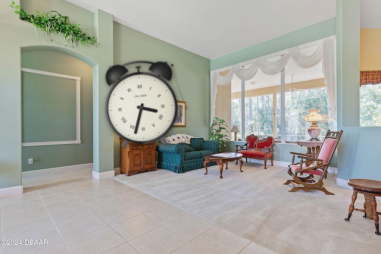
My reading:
h=3 m=33
